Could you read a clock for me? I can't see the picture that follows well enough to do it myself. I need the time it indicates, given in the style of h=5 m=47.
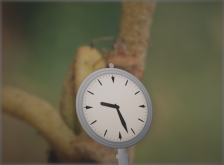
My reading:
h=9 m=27
